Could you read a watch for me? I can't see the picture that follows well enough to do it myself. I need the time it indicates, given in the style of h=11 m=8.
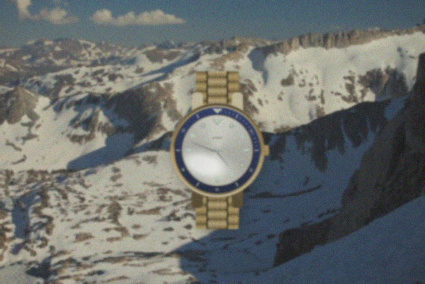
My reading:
h=4 m=48
